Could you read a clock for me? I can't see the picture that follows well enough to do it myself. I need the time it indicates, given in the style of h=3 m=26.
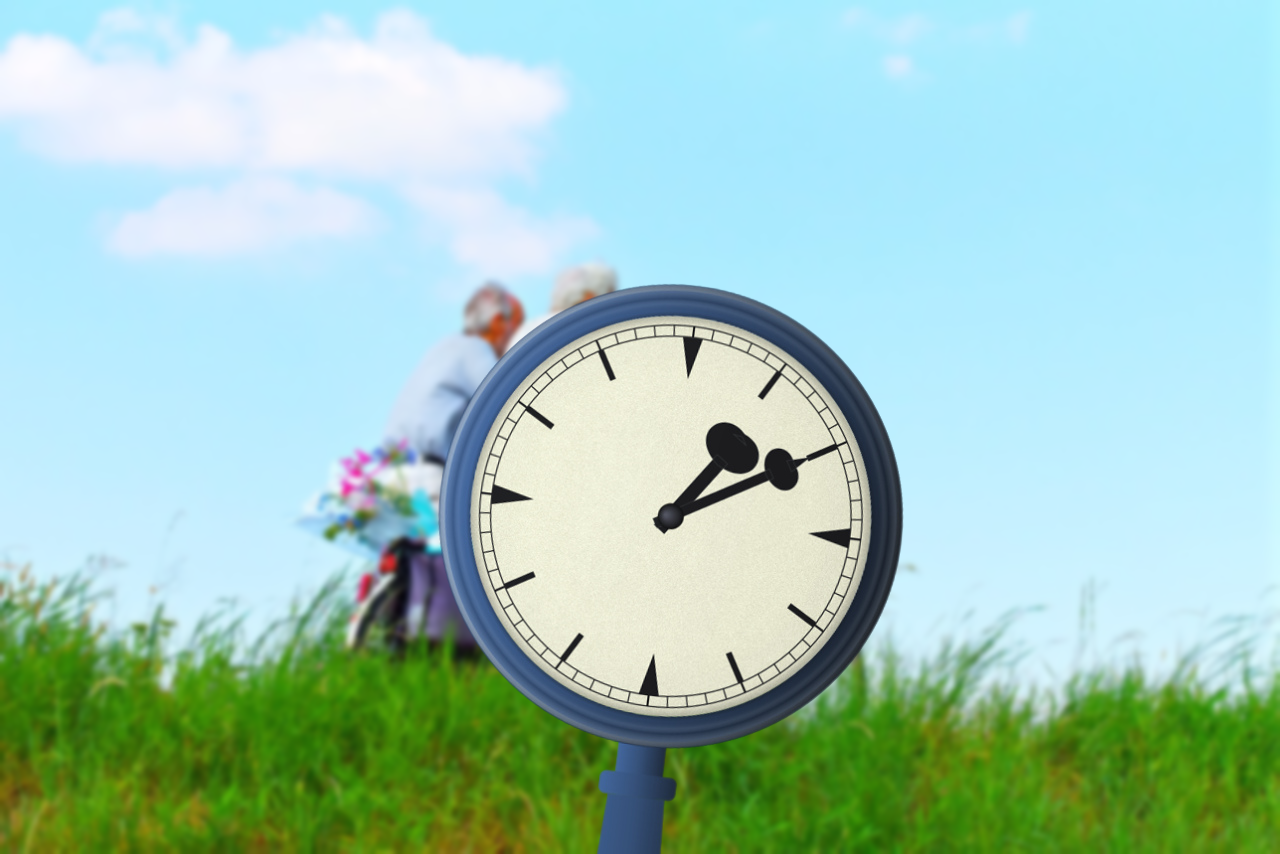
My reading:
h=1 m=10
